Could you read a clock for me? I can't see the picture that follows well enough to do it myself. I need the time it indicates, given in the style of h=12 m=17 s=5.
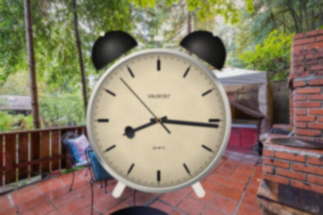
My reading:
h=8 m=15 s=53
